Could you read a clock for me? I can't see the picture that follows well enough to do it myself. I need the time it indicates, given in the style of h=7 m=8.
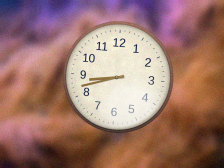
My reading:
h=8 m=42
